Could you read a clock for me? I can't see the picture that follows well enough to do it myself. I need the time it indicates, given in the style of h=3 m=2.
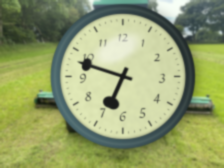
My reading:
h=6 m=48
